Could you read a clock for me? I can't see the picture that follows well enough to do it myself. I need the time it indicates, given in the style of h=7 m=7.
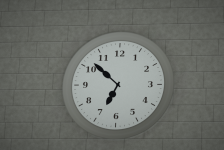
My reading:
h=6 m=52
